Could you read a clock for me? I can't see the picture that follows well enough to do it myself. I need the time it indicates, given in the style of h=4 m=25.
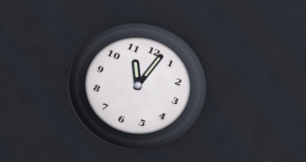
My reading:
h=11 m=2
